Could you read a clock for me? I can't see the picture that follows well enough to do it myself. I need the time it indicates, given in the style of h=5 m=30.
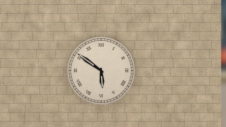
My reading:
h=5 m=51
